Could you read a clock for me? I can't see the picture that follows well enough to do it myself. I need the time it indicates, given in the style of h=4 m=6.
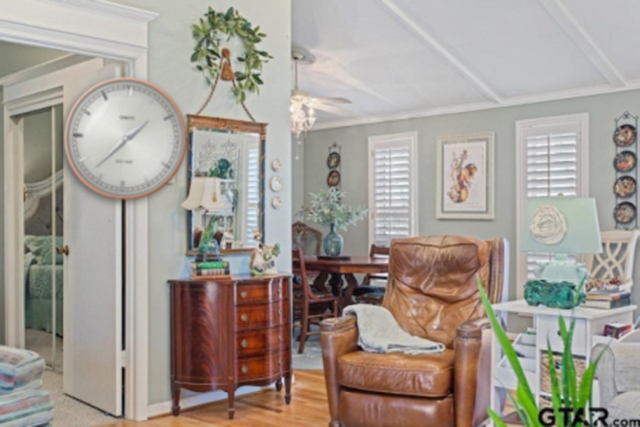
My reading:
h=1 m=37
